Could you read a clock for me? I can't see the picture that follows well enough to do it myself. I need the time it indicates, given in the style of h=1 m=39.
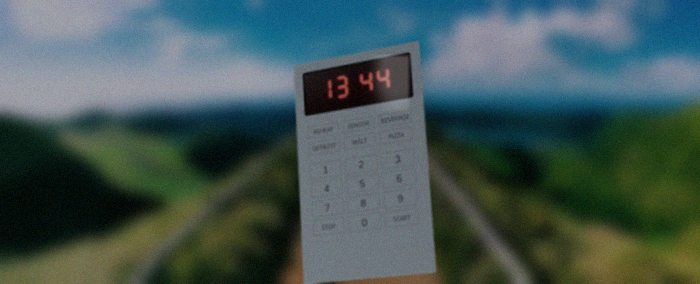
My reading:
h=13 m=44
